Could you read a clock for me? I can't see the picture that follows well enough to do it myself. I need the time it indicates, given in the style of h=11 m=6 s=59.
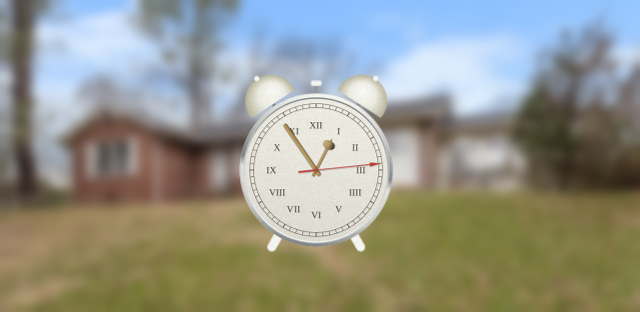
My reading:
h=12 m=54 s=14
